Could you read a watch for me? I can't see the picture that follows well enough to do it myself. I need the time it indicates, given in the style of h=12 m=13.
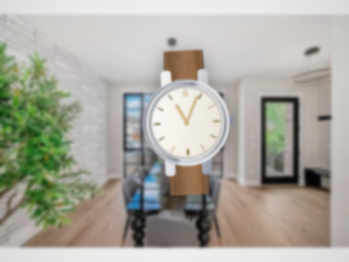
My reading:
h=11 m=4
